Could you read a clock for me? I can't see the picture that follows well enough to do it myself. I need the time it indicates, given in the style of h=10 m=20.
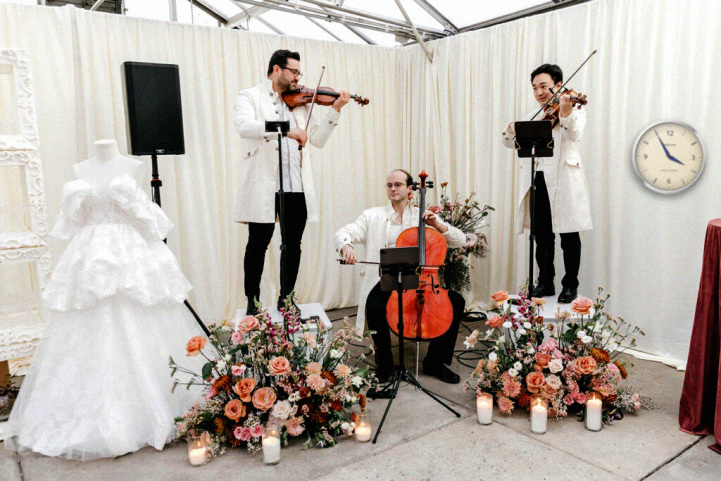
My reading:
h=3 m=55
